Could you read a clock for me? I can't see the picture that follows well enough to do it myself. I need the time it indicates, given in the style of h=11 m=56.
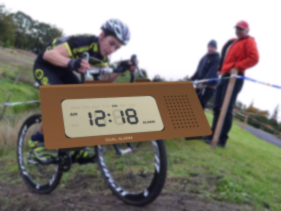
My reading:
h=12 m=18
